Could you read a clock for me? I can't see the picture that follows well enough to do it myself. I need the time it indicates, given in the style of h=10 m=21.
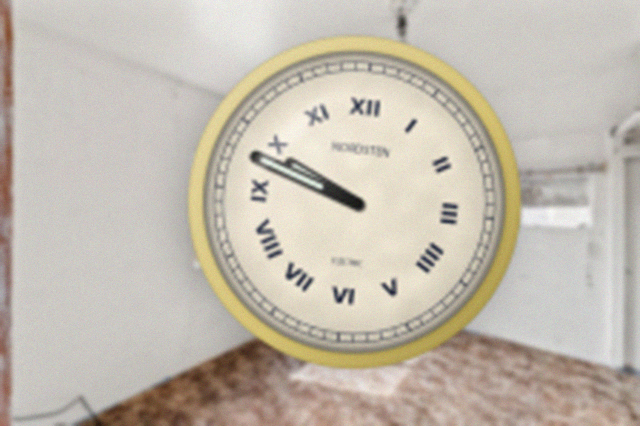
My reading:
h=9 m=48
